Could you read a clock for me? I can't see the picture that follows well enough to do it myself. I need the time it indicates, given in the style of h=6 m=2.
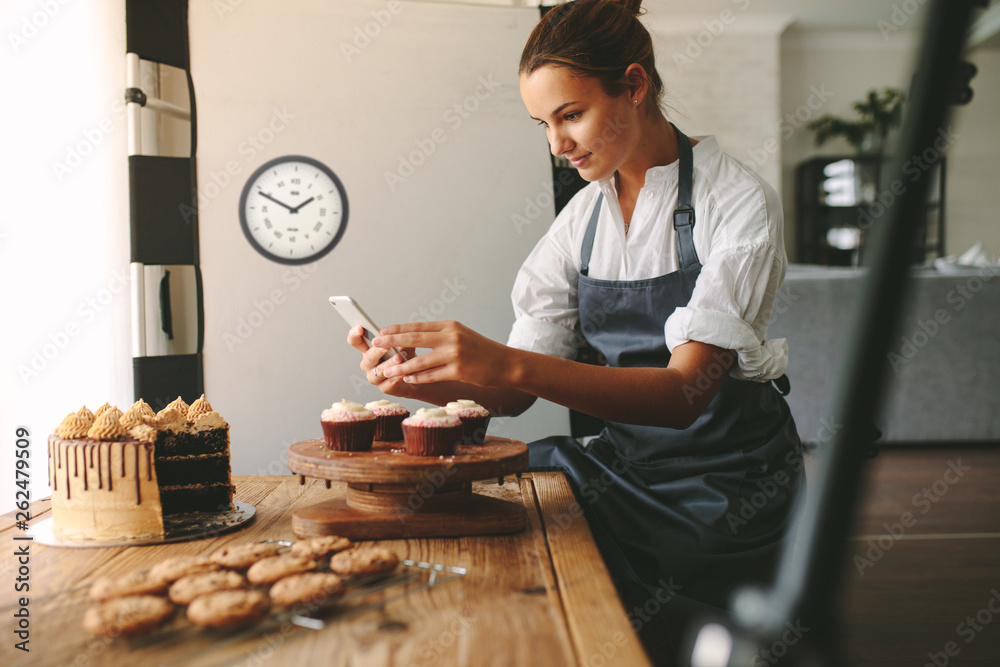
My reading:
h=1 m=49
